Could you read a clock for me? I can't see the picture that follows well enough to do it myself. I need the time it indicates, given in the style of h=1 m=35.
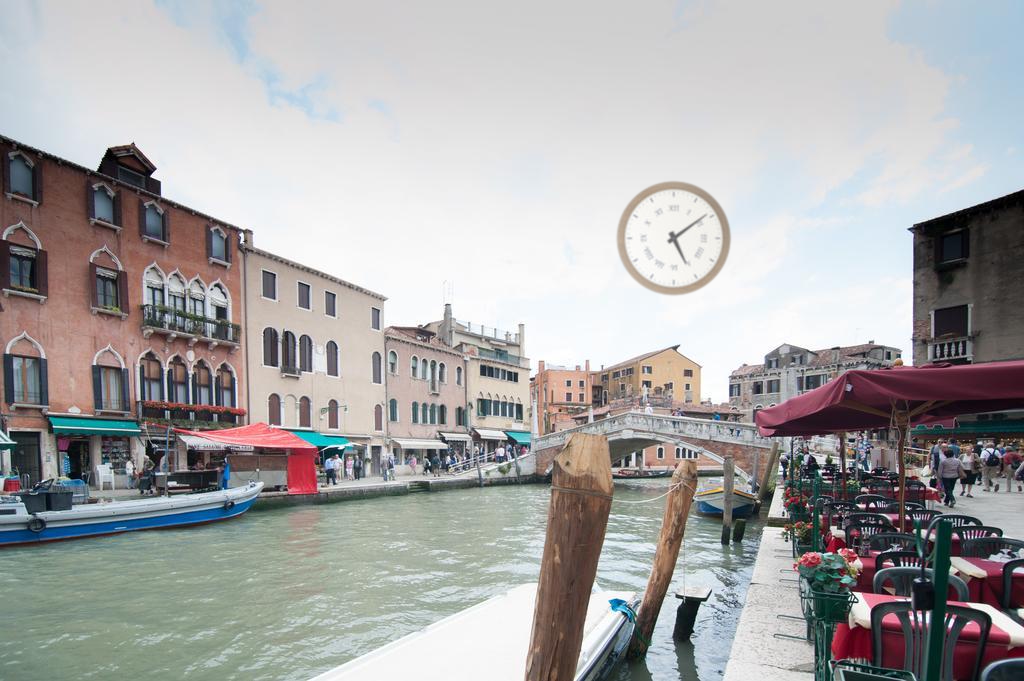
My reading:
h=5 m=9
